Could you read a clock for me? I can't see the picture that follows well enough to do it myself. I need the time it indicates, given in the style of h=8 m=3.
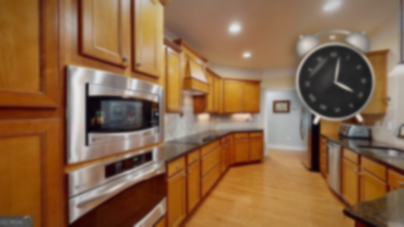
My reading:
h=4 m=2
